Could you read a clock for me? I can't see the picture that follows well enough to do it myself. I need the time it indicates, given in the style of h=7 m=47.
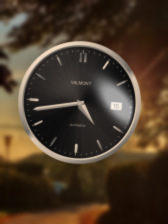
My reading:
h=4 m=43
